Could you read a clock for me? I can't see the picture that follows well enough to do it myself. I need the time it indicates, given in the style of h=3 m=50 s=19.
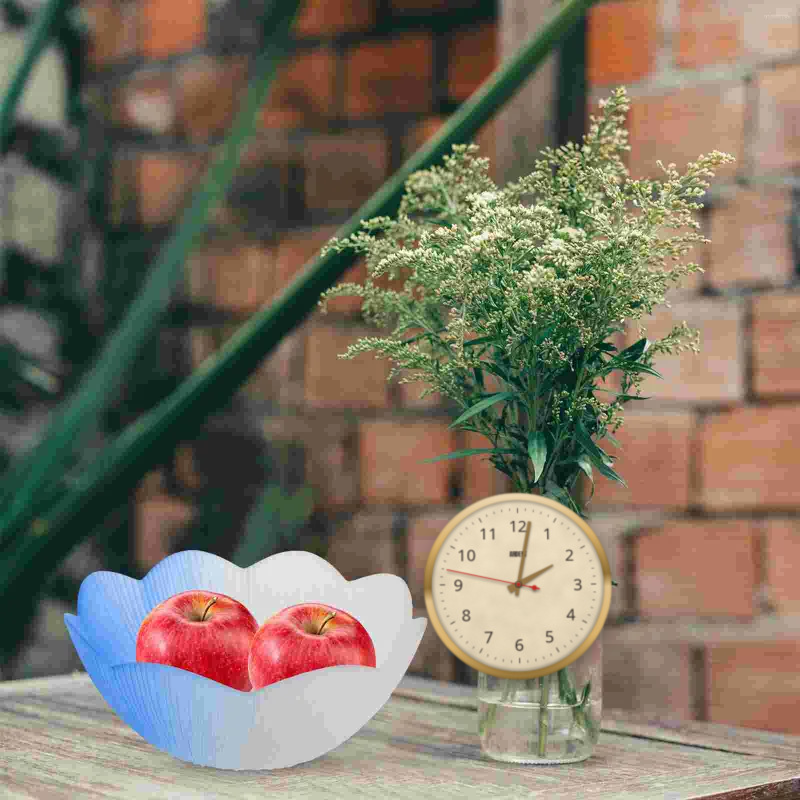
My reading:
h=2 m=1 s=47
